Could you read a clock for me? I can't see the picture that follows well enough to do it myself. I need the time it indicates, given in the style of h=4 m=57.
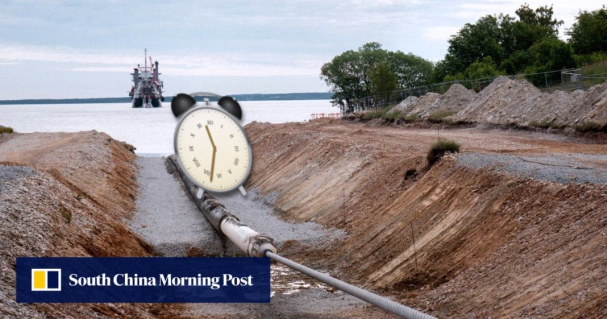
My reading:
h=11 m=33
